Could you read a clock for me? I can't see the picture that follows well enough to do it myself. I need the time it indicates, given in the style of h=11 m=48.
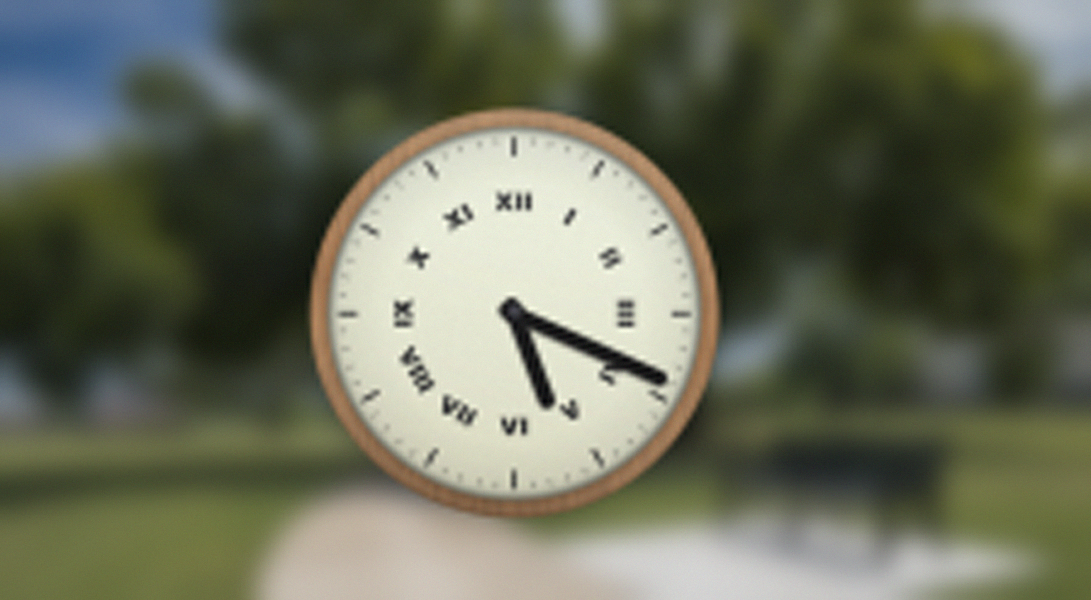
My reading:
h=5 m=19
